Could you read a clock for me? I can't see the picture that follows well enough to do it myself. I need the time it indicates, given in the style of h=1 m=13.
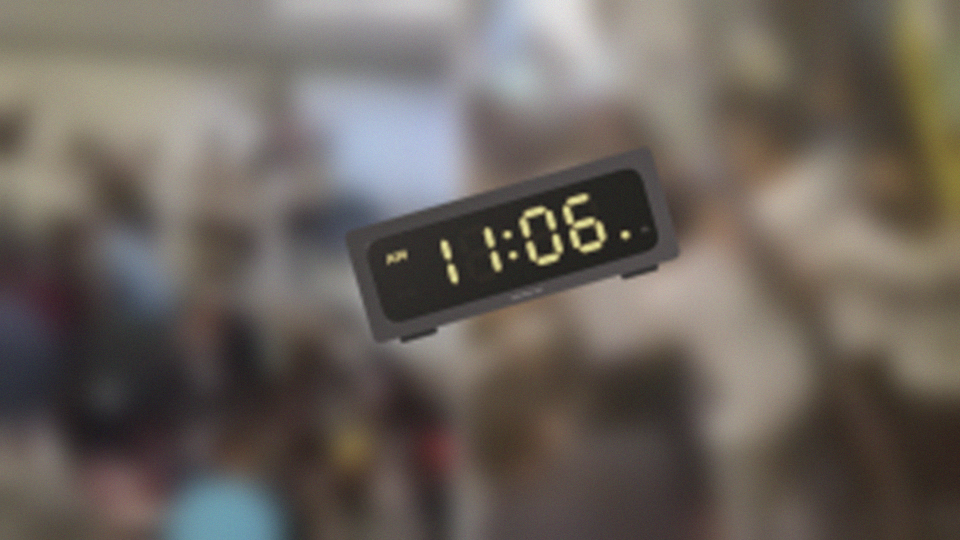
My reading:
h=11 m=6
